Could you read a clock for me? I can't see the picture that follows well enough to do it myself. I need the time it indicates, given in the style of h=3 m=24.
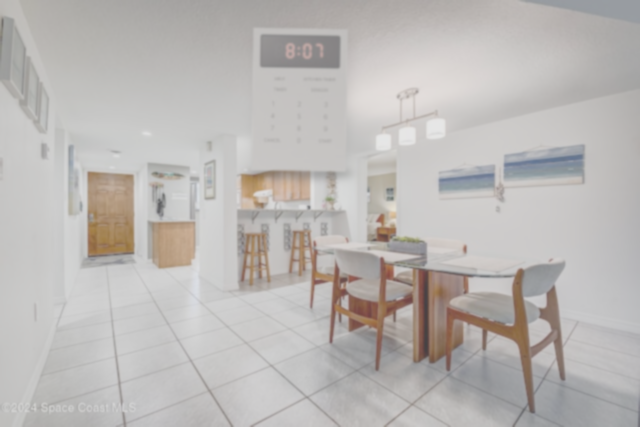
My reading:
h=8 m=7
